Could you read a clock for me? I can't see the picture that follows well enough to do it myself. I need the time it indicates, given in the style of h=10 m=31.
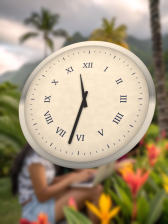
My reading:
h=11 m=32
